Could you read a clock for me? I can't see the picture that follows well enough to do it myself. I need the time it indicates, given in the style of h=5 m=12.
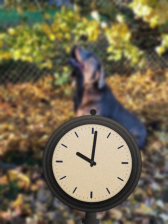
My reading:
h=10 m=1
